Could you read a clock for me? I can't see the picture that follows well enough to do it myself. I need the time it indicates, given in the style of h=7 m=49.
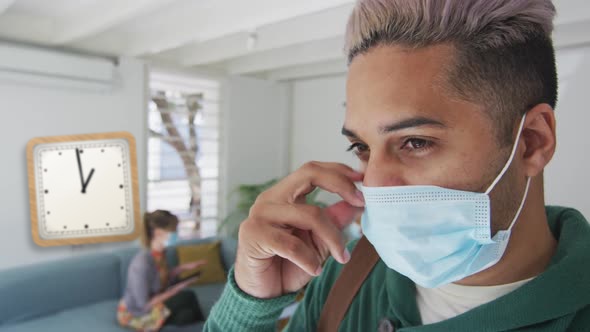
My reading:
h=12 m=59
